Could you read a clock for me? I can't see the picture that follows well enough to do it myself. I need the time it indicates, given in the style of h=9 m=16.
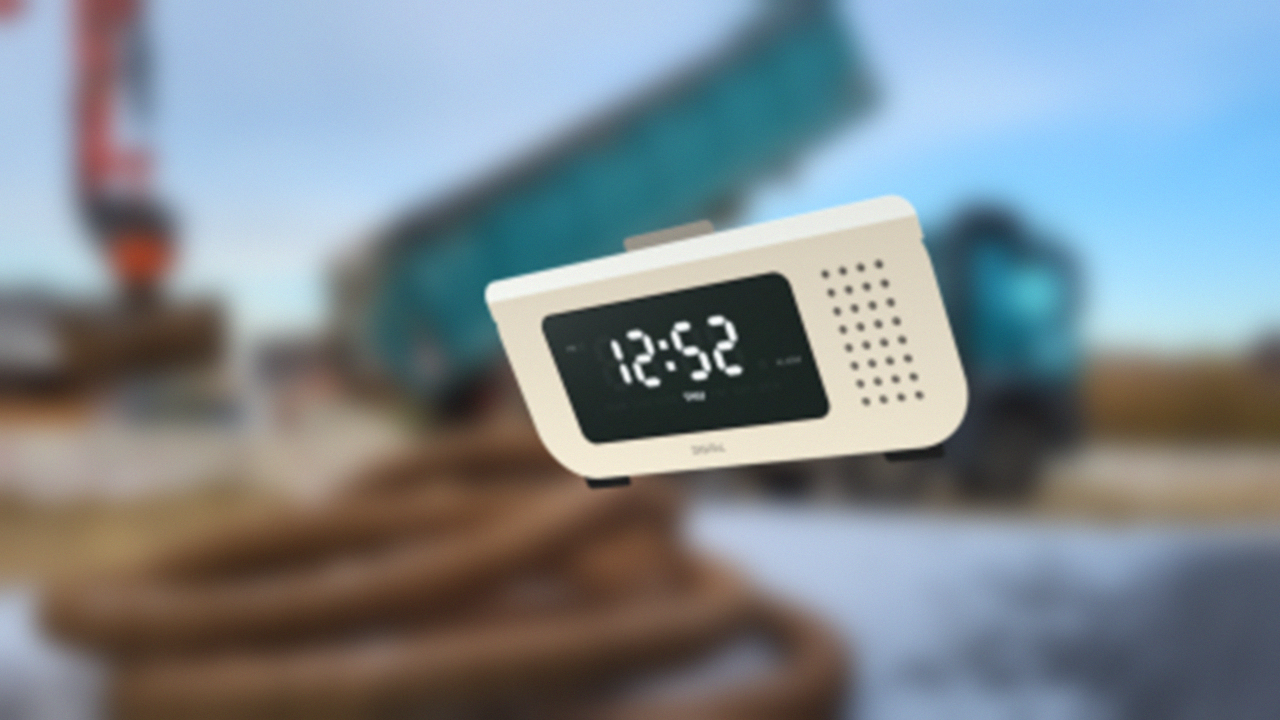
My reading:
h=12 m=52
